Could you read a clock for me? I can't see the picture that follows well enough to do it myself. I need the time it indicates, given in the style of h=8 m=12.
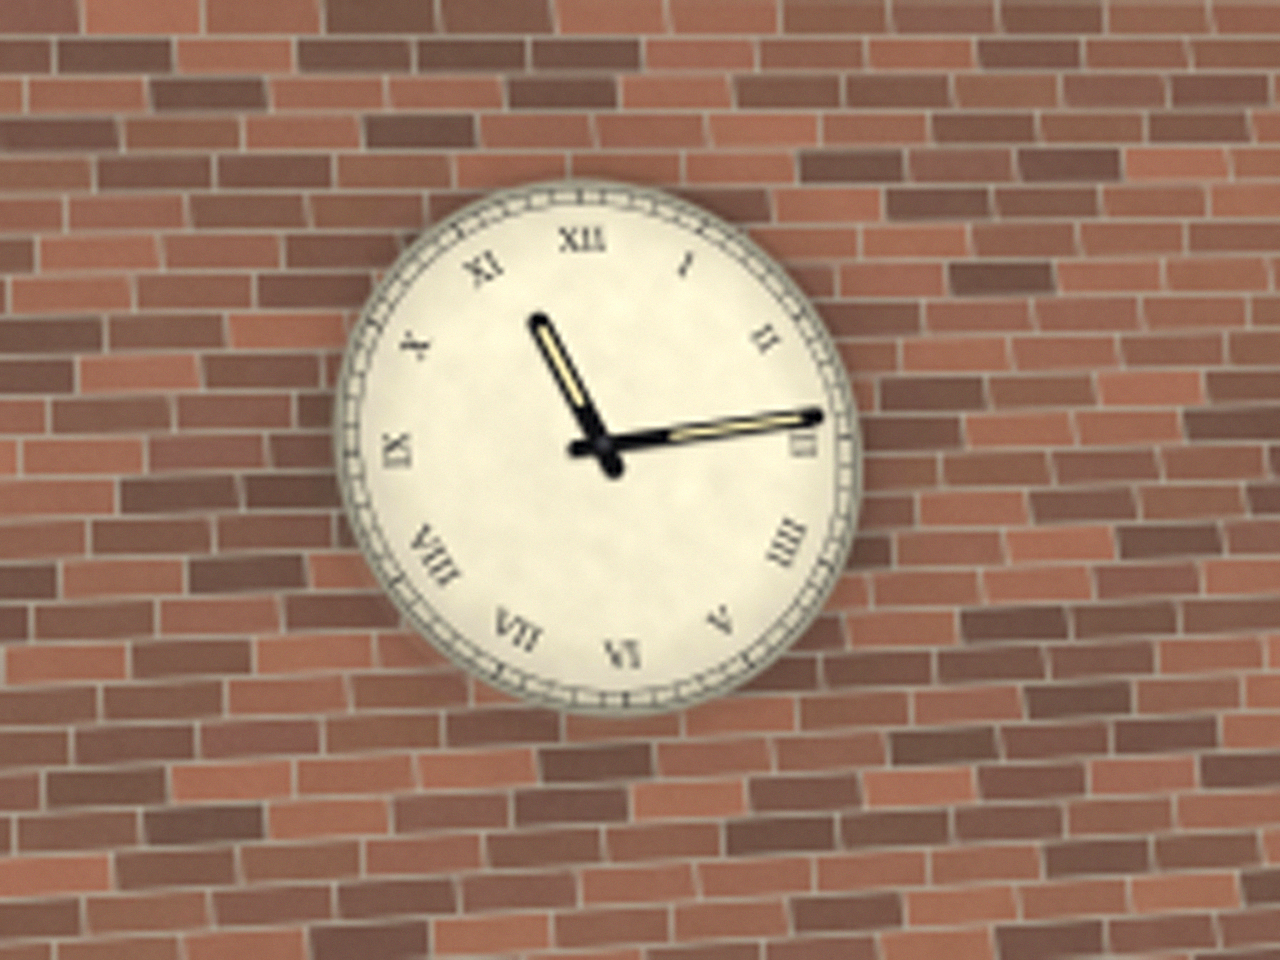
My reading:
h=11 m=14
